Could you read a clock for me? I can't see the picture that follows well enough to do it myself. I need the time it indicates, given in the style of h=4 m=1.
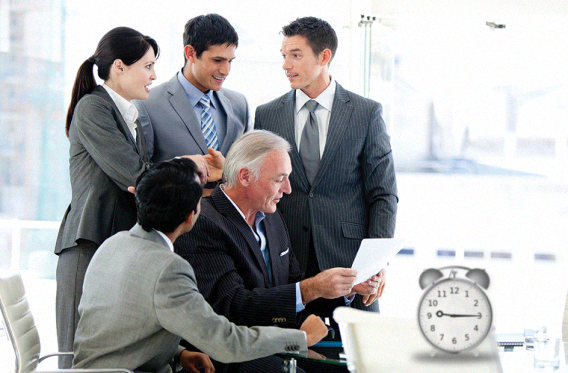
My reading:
h=9 m=15
